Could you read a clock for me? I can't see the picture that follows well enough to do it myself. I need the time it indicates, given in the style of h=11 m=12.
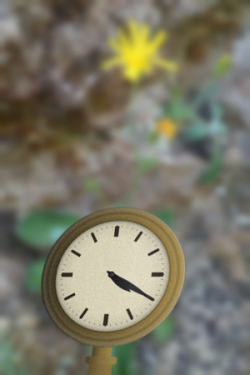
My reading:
h=4 m=20
